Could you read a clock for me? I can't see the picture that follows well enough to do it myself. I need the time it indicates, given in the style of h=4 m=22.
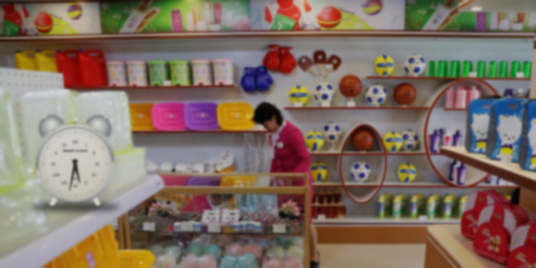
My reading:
h=5 m=32
